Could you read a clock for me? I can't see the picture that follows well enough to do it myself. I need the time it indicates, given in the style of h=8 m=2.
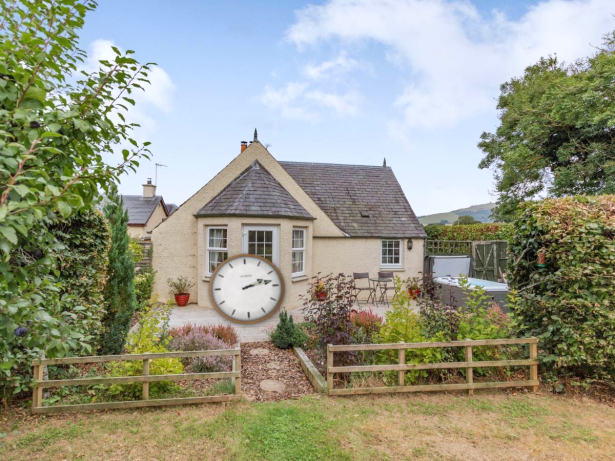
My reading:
h=2 m=13
